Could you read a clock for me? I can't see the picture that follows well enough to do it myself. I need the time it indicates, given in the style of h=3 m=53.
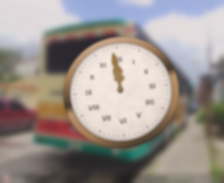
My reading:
h=11 m=59
